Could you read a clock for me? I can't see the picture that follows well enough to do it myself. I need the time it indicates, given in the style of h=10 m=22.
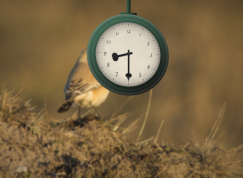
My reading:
h=8 m=30
